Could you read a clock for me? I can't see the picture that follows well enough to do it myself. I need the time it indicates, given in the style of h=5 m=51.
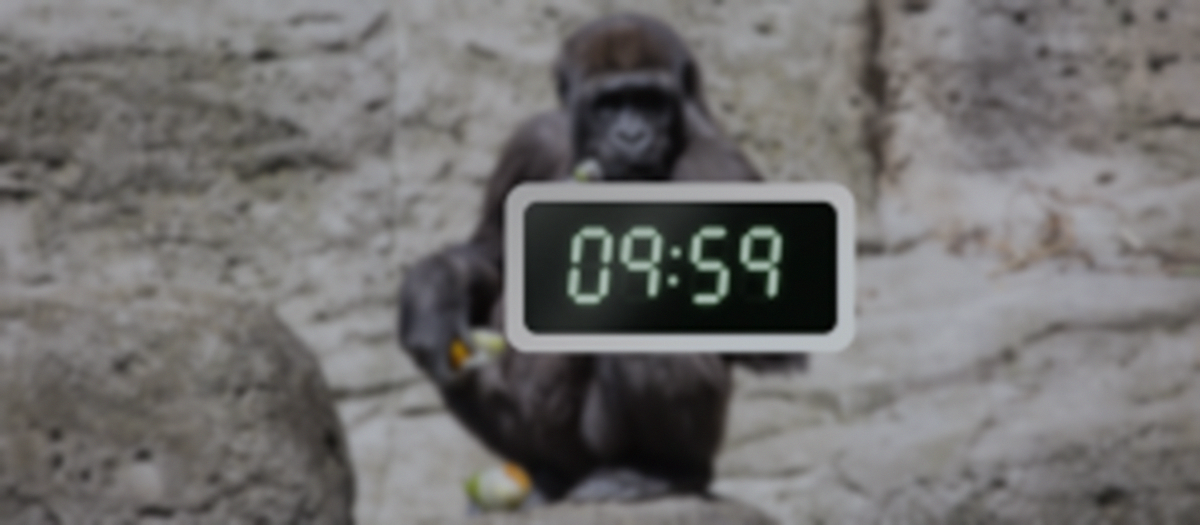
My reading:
h=9 m=59
